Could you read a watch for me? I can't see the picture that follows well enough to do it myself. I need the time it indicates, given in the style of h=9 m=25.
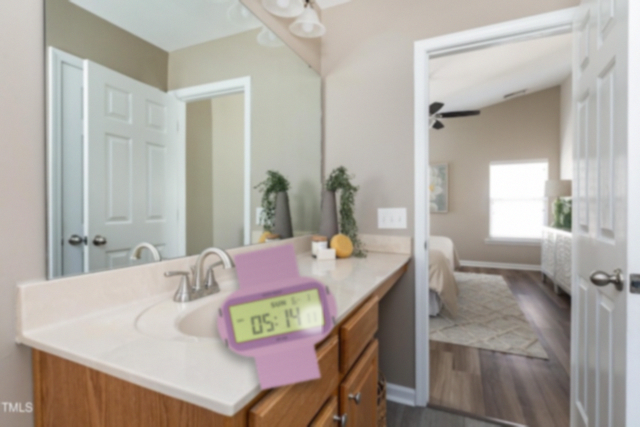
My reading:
h=5 m=14
